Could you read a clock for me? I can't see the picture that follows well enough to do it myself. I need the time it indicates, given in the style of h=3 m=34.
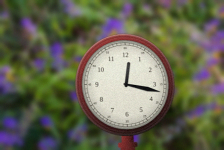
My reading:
h=12 m=17
